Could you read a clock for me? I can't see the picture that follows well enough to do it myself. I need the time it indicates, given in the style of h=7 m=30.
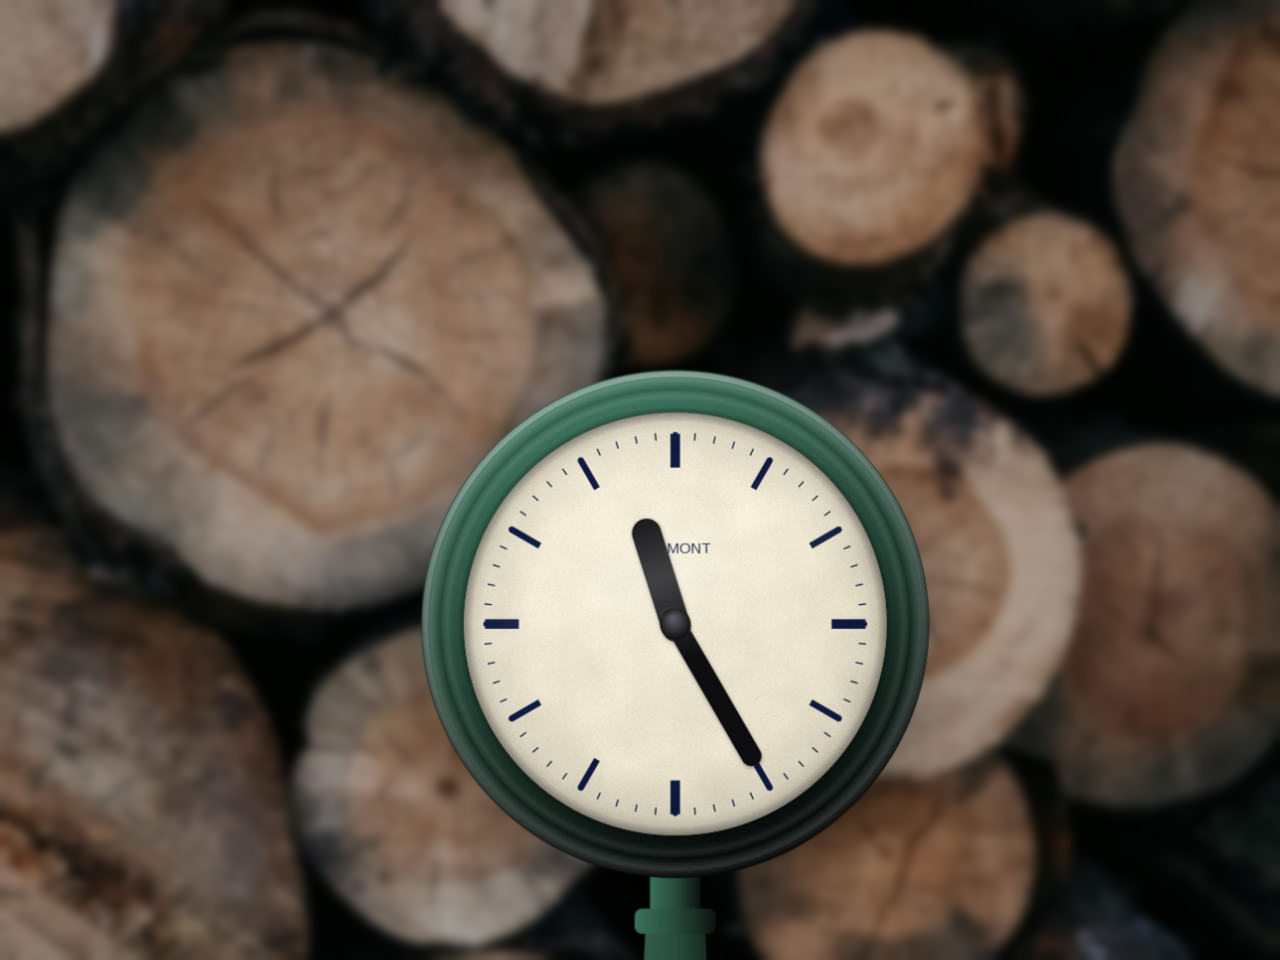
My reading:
h=11 m=25
